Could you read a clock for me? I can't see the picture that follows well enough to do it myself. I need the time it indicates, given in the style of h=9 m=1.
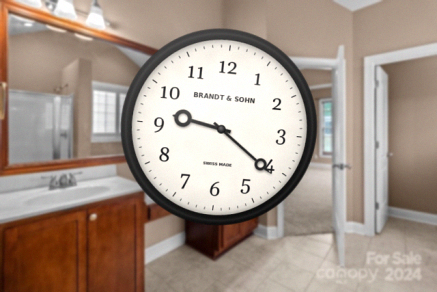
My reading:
h=9 m=21
